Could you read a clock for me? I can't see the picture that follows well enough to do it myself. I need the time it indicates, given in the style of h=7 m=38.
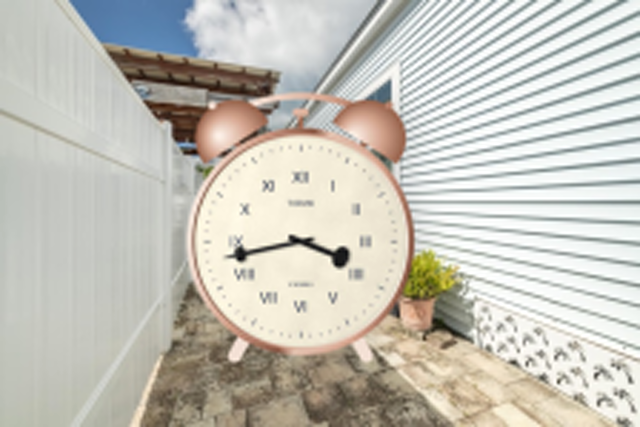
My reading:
h=3 m=43
